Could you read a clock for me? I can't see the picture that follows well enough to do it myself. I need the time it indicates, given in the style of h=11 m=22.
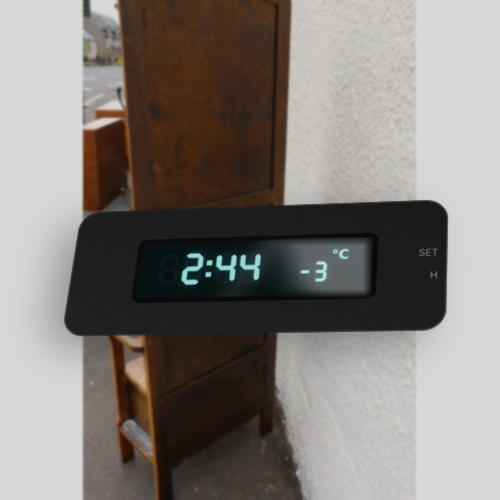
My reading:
h=2 m=44
